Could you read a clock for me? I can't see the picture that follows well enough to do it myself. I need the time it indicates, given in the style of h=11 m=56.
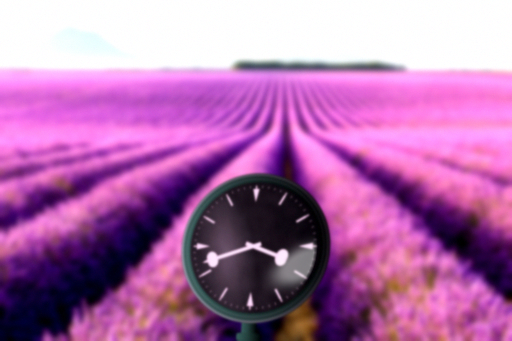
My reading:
h=3 m=42
